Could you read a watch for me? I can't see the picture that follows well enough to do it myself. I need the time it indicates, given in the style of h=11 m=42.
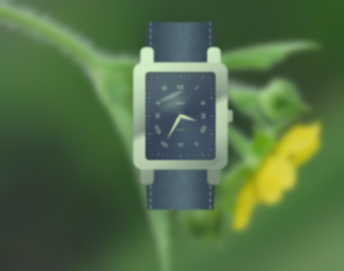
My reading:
h=3 m=35
